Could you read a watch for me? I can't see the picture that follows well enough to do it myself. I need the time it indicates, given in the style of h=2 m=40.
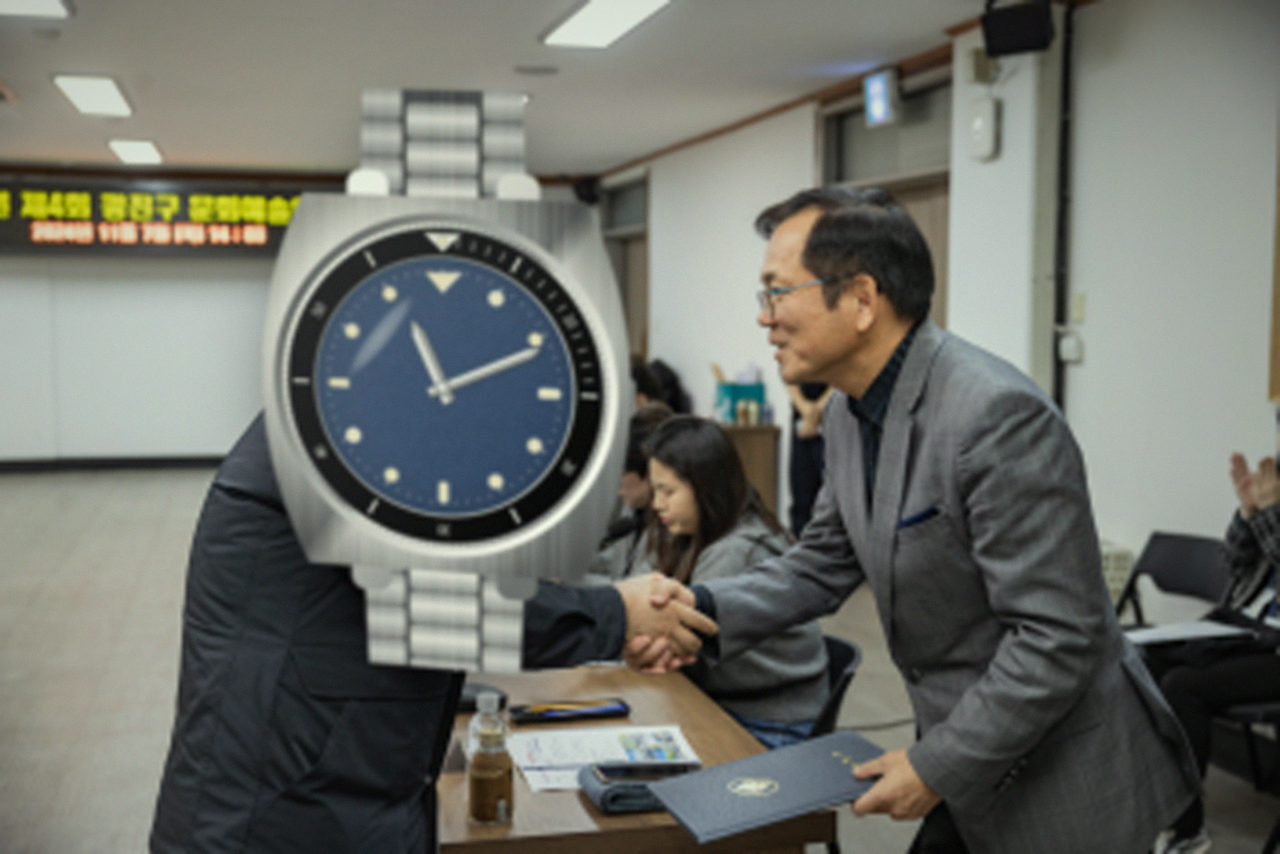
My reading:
h=11 m=11
